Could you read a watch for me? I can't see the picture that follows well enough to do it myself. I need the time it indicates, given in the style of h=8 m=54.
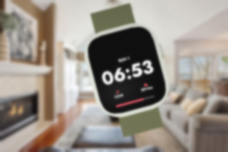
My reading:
h=6 m=53
